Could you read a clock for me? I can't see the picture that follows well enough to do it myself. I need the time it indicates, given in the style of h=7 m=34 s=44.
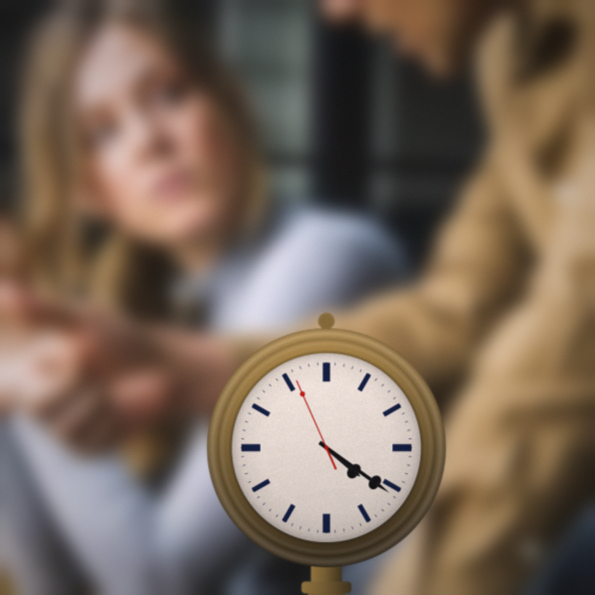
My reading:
h=4 m=20 s=56
